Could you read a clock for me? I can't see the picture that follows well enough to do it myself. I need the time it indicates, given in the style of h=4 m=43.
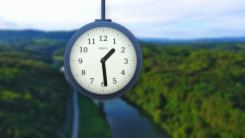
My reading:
h=1 m=29
